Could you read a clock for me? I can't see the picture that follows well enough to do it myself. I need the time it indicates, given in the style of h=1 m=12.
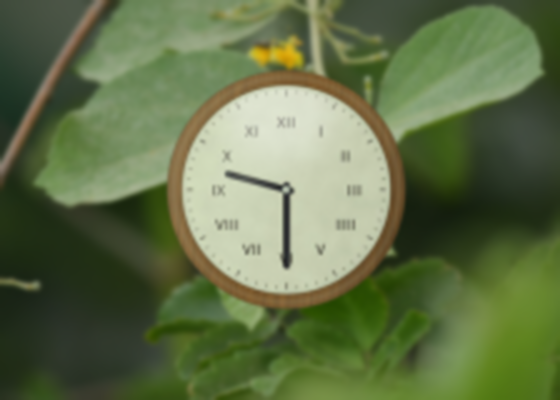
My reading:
h=9 m=30
